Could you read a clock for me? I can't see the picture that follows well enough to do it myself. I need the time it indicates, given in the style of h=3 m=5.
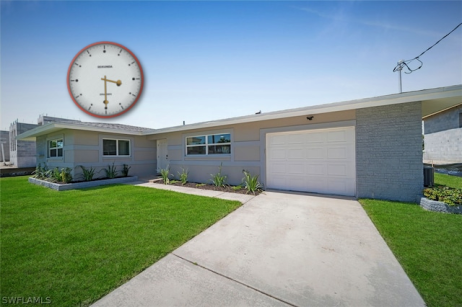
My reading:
h=3 m=30
